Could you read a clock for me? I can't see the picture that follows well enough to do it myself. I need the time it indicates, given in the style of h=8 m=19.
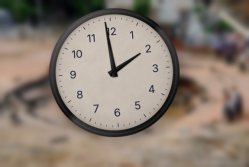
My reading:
h=1 m=59
